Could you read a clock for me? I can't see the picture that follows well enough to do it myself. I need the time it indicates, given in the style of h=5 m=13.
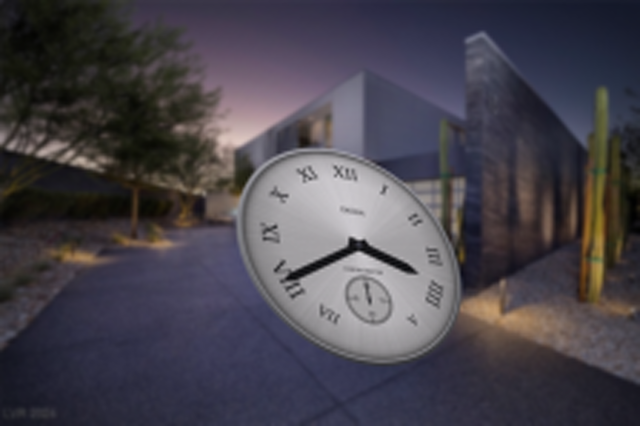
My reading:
h=3 m=40
